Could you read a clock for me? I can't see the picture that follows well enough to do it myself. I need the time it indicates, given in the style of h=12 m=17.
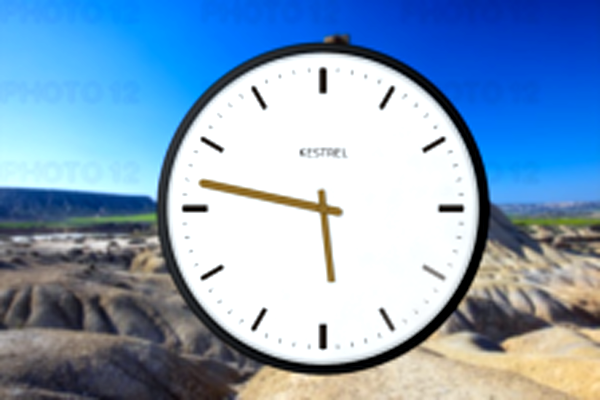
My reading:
h=5 m=47
